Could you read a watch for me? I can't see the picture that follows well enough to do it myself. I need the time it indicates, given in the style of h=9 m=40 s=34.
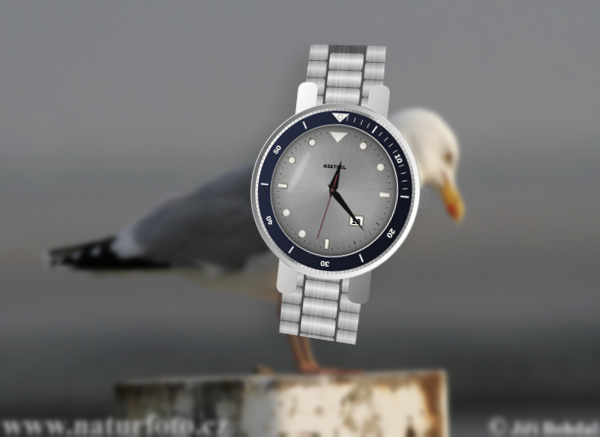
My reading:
h=12 m=22 s=32
